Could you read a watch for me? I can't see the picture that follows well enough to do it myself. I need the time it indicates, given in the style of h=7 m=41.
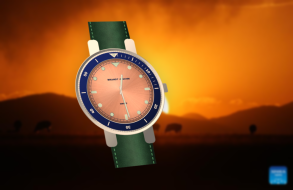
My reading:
h=12 m=29
